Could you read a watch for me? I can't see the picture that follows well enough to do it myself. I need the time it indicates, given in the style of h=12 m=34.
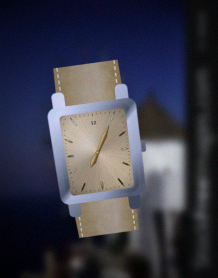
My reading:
h=7 m=5
